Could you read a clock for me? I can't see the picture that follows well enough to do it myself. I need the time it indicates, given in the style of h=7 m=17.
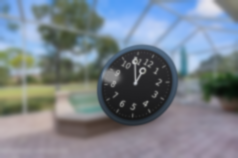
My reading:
h=11 m=54
